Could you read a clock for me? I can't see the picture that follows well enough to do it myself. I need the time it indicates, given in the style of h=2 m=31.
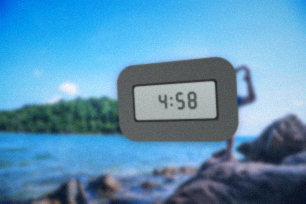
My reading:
h=4 m=58
